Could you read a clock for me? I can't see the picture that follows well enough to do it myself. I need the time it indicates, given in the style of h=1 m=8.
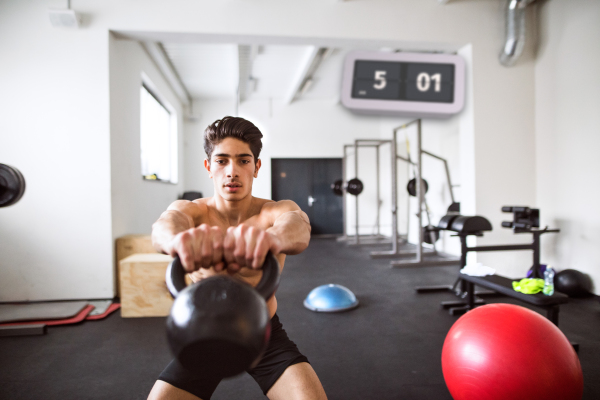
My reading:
h=5 m=1
